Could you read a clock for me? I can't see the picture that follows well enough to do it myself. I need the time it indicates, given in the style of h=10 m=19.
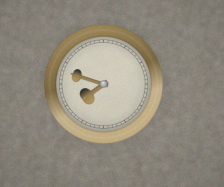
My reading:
h=7 m=48
